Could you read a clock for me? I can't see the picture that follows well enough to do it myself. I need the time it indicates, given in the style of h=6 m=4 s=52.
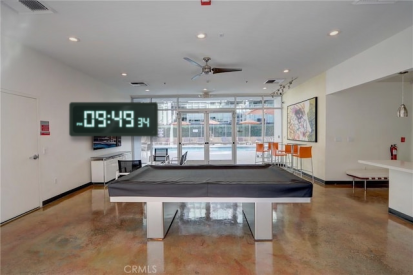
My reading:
h=9 m=49 s=34
